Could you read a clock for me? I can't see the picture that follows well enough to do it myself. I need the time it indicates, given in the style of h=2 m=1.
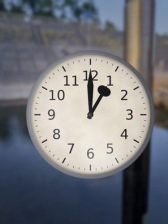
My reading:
h=1 m=0
